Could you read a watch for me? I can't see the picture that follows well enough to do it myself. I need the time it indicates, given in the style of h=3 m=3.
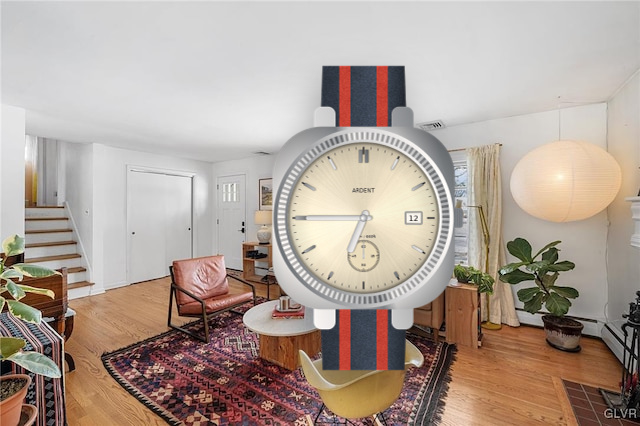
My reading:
h=6 m=45
